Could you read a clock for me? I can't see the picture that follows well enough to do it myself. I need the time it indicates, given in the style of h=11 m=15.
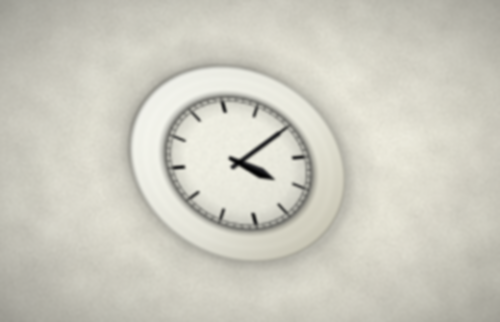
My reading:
h=4 m=10
